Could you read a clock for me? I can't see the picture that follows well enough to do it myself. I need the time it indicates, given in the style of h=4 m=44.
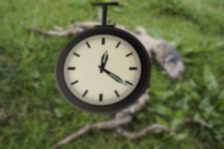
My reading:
h=12 m=21
